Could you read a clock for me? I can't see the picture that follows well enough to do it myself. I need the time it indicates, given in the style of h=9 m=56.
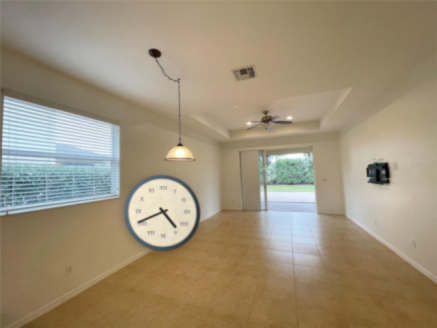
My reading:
h=4 m=41
